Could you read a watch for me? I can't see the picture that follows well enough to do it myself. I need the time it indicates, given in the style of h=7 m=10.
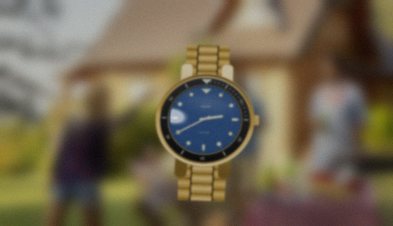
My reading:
h=2 m=40
